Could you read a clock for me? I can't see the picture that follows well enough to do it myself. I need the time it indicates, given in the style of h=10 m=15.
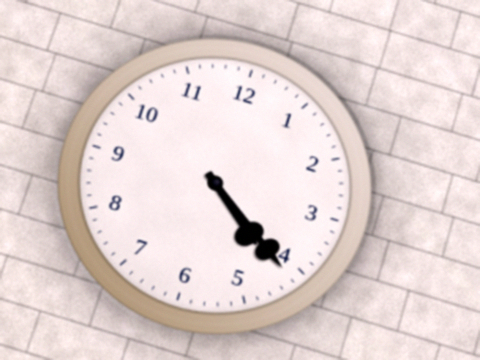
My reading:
h=4 m=21
